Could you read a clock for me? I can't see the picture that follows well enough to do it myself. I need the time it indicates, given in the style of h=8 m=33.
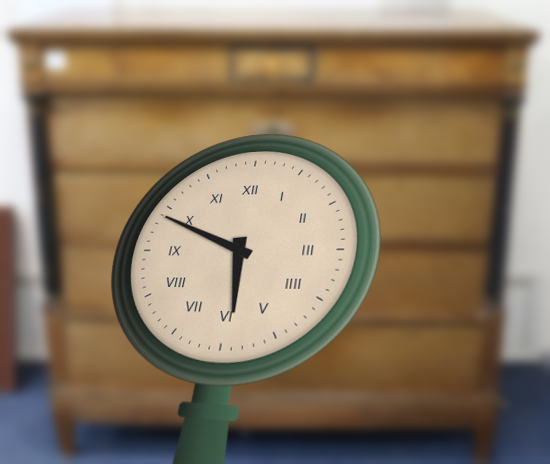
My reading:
h=5 m=49
